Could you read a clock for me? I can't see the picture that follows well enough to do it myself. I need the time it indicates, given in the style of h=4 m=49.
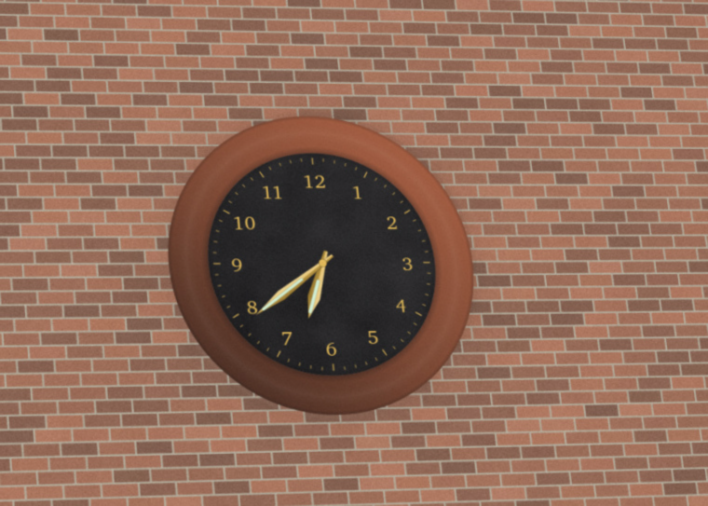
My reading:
h=6 m=39
